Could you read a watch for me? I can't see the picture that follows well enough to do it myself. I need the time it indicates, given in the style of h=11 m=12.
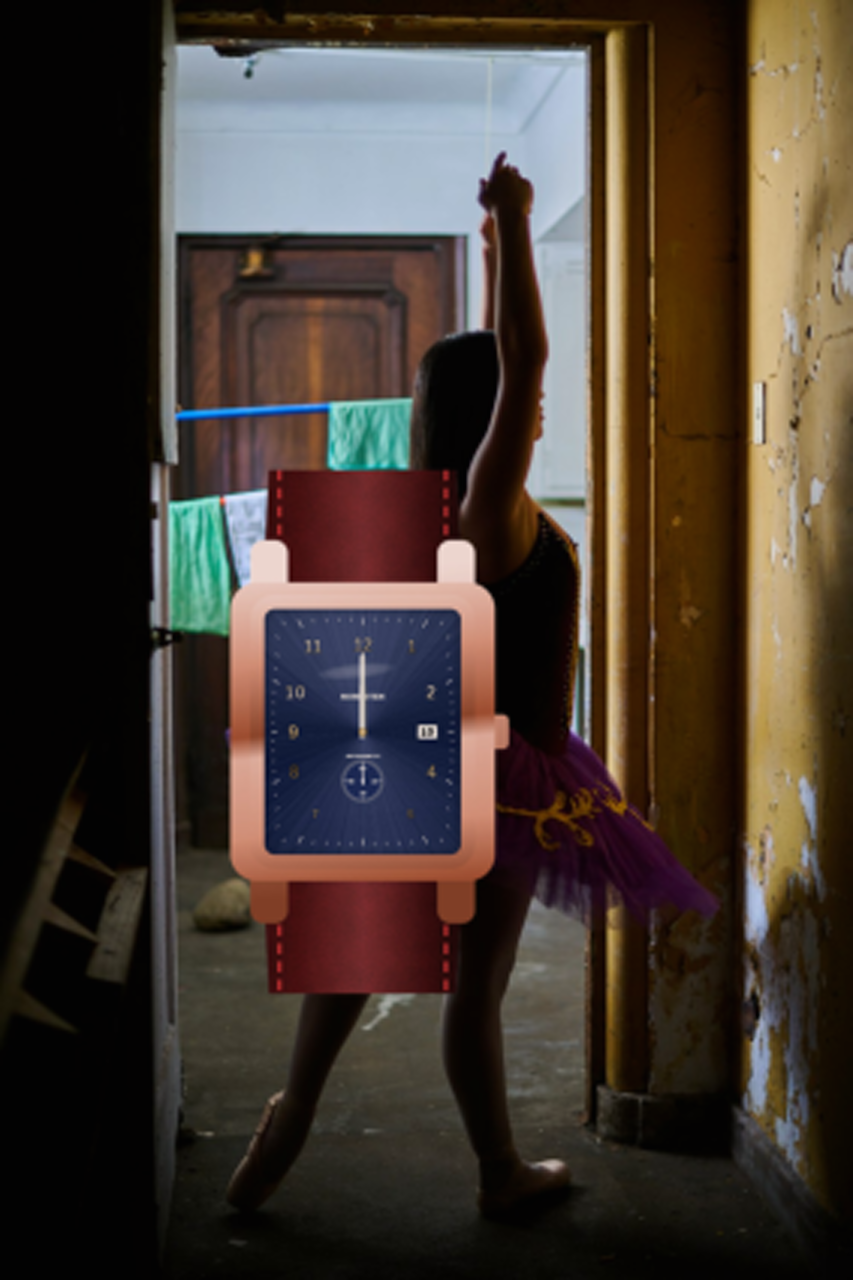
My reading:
h=12 m=0
